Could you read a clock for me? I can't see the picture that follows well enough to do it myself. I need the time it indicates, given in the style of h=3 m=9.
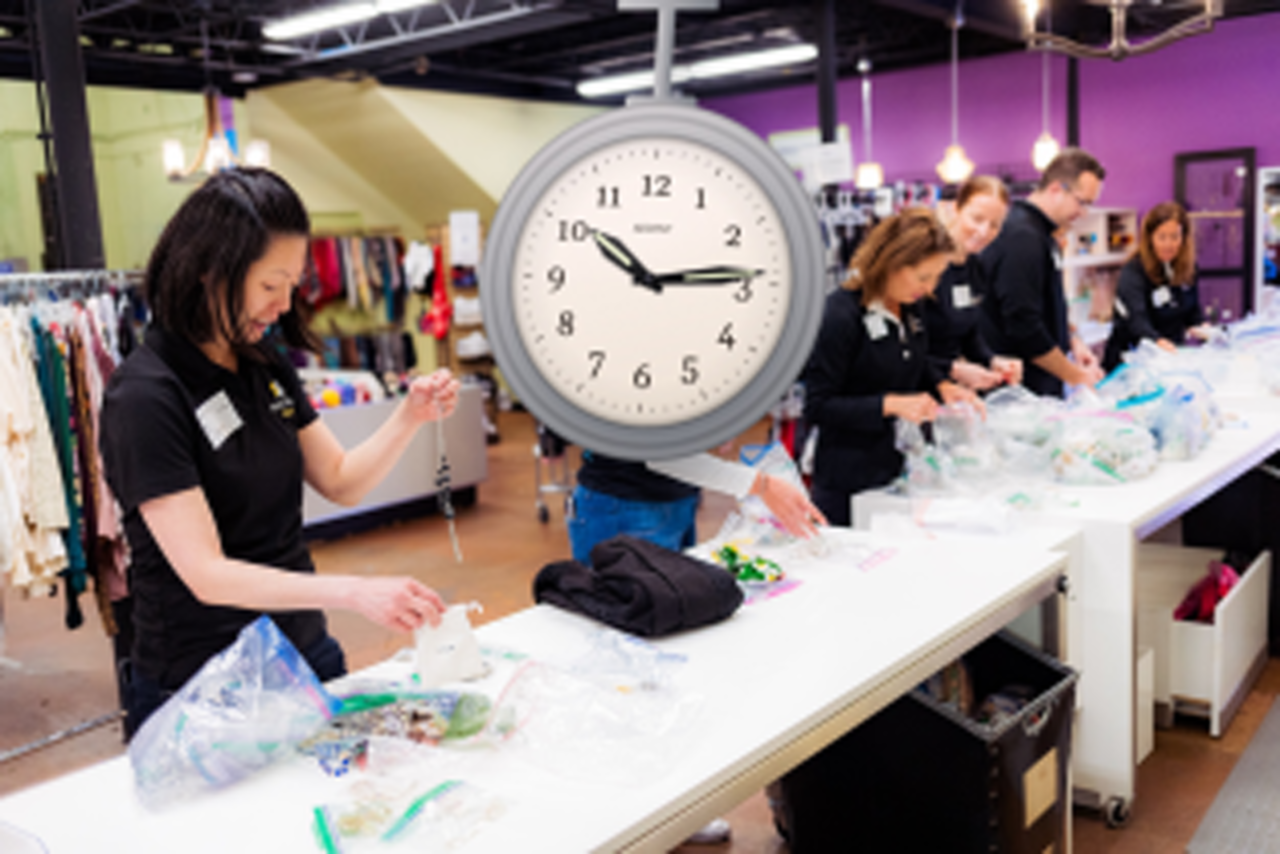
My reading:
h=10 m=14
